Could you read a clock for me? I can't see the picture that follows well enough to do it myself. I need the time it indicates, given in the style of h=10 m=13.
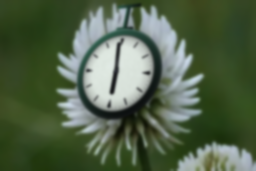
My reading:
h=5 m=59
